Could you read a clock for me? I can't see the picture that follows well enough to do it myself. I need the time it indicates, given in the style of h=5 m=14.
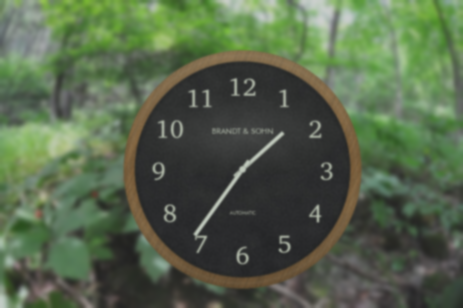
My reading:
h=1 m=36
